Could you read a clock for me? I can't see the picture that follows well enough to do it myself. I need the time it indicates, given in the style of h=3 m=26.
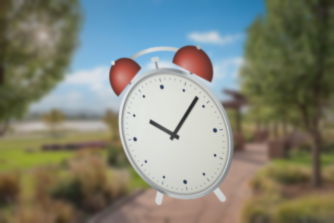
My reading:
h=10 m=8
